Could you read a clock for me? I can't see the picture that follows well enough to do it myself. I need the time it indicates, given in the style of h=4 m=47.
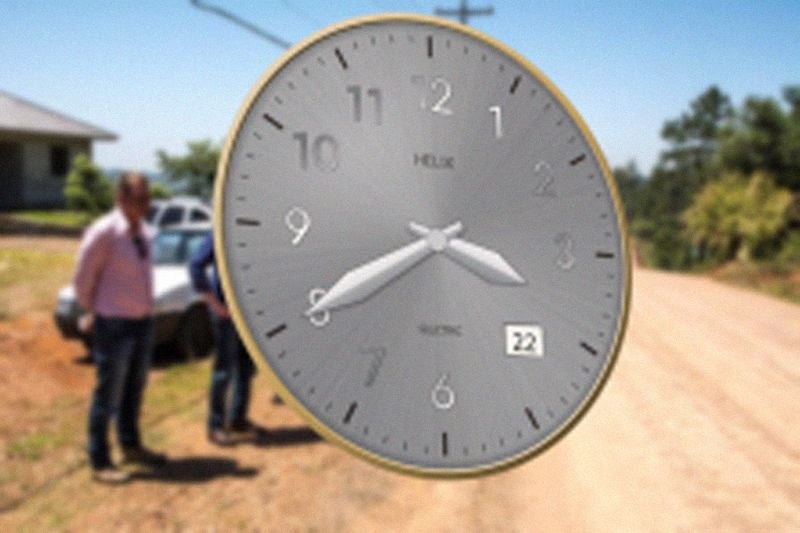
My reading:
h=3 m=40
